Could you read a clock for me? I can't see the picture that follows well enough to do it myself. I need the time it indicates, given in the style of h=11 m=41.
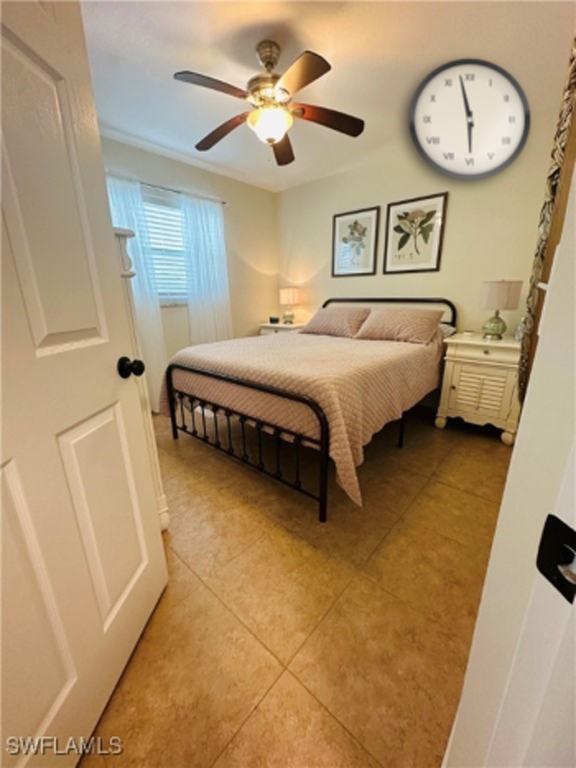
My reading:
h=5 m=58
